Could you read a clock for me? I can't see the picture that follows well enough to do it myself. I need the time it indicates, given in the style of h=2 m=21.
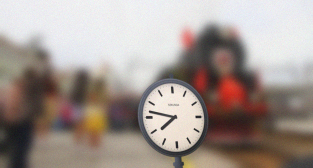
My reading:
h=7 m=47
